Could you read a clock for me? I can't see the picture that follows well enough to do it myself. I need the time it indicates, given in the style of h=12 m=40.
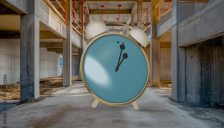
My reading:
h=1 m=2
